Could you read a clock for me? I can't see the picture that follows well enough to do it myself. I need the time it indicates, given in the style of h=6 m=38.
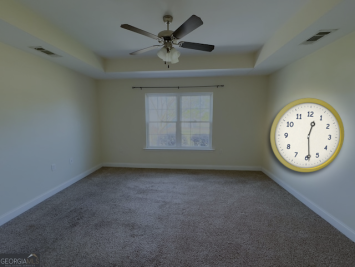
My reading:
h=12 m=29
